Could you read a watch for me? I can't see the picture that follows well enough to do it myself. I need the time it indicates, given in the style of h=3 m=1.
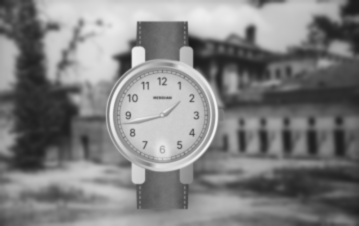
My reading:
h=1 m=43
